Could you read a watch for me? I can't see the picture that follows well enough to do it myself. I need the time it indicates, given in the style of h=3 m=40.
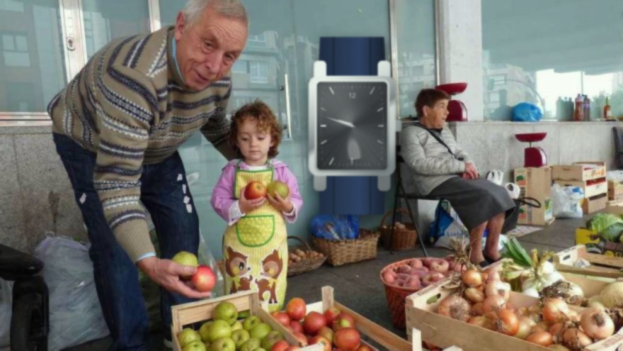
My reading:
h=9 m=48
